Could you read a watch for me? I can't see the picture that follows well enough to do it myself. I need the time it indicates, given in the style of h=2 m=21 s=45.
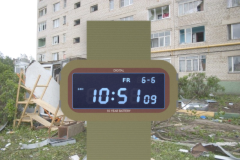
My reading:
h=10 m=51 s=9
